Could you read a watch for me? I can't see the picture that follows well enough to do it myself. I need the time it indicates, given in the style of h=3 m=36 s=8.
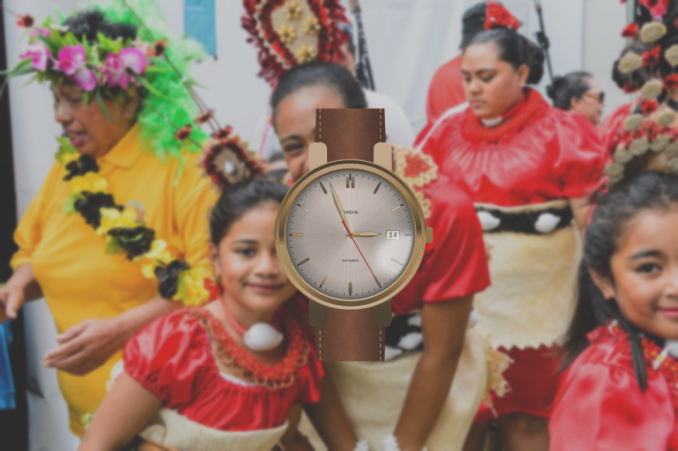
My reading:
h=2 m=56 s=25
